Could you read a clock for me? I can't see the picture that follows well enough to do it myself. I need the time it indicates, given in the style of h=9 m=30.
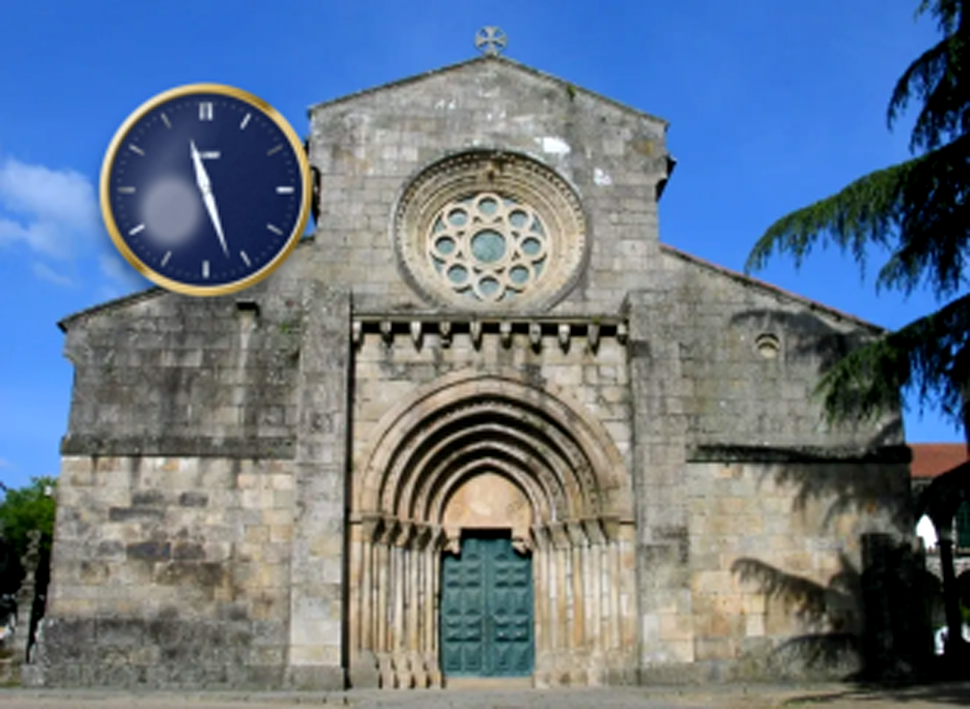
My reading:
h=11 m=27
